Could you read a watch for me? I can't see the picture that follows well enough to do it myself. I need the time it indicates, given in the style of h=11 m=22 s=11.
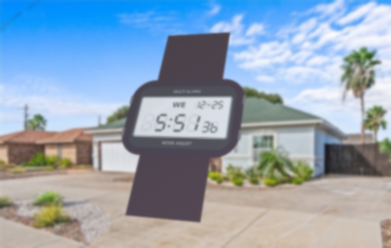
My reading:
h=5 m=51 s=36
